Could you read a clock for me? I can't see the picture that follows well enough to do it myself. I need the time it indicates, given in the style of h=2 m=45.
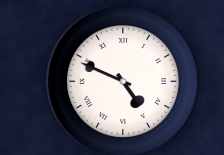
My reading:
h=4 m=49
